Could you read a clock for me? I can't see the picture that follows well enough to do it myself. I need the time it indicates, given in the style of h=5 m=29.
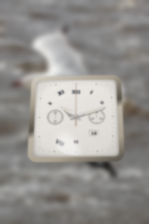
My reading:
h=10 m=12
